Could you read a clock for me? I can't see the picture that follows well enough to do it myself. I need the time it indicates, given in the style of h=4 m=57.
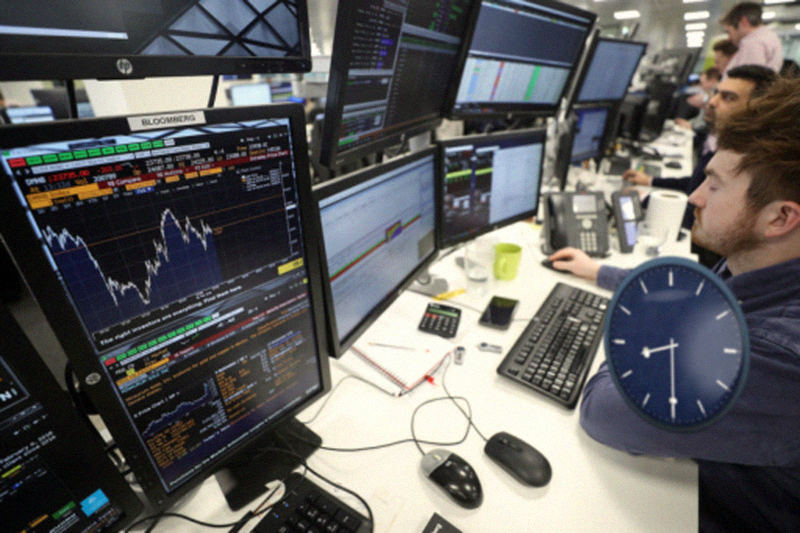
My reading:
h=8 m=30
